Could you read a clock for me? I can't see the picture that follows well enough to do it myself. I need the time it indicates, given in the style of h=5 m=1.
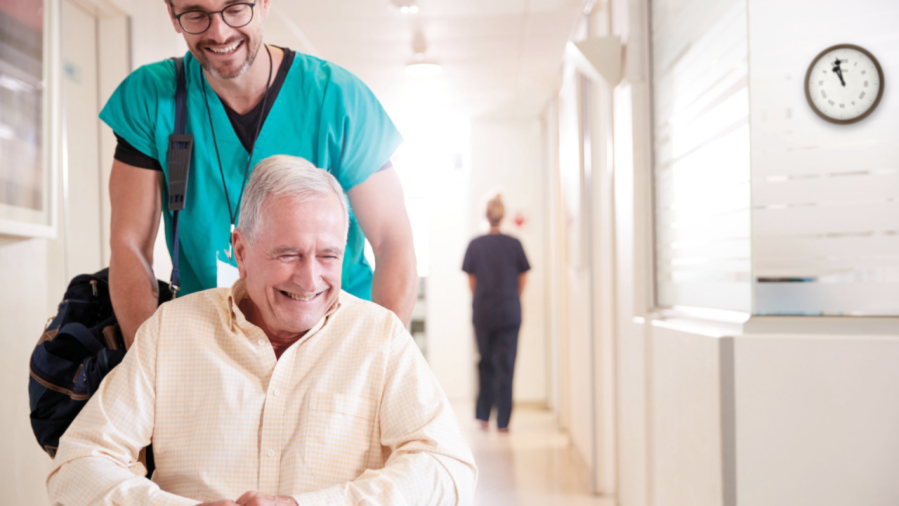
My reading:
h=10 m=57
